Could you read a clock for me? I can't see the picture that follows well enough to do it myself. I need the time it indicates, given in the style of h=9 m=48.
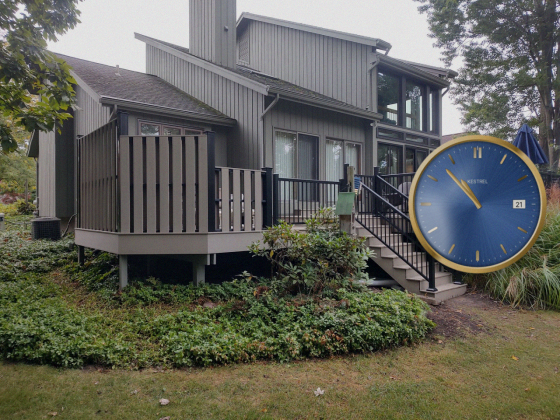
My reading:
h=10 m=53
